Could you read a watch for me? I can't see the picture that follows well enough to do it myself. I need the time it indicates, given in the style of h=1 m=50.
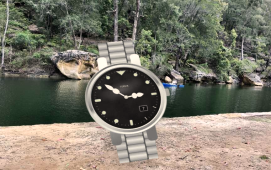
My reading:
h=2 m=52
